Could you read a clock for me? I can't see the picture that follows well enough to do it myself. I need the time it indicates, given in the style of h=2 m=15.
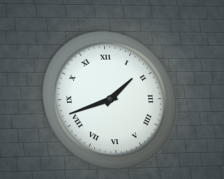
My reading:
h=1 m=42
